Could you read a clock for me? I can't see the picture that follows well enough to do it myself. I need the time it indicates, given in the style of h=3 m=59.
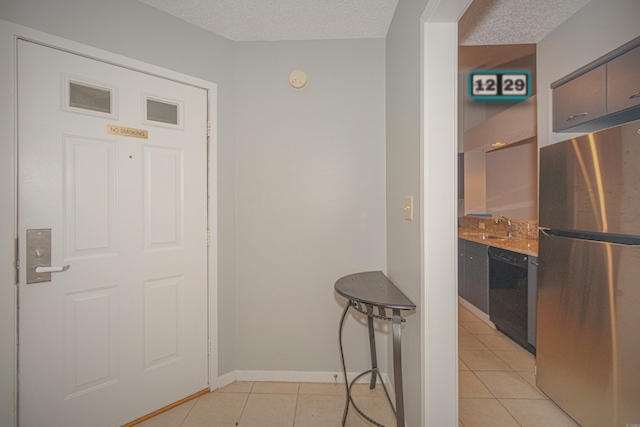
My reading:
h=12 m=29
